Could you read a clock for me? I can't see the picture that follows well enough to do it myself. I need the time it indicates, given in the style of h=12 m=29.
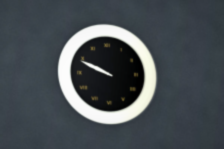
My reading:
h=9 m=49
